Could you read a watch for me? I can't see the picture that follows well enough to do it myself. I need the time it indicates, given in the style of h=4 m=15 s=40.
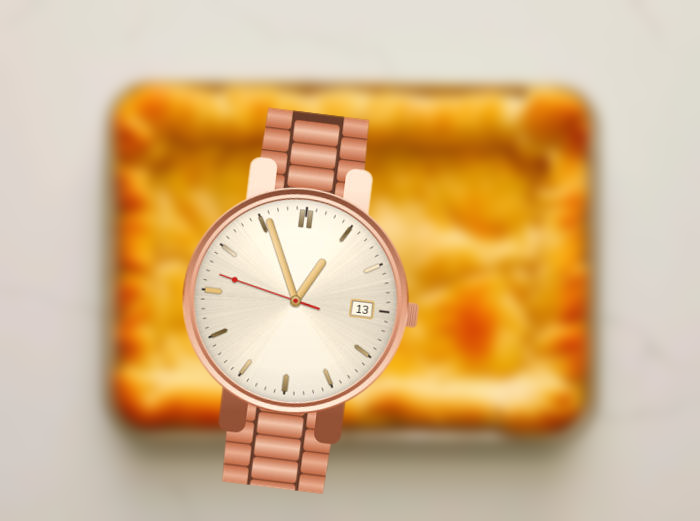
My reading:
h=12 m=55 s=47
